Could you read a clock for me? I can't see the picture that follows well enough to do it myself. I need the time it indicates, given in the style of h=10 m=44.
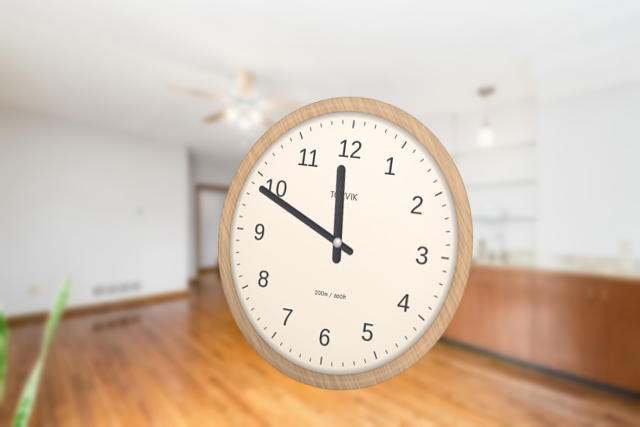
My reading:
h=11 m=49
